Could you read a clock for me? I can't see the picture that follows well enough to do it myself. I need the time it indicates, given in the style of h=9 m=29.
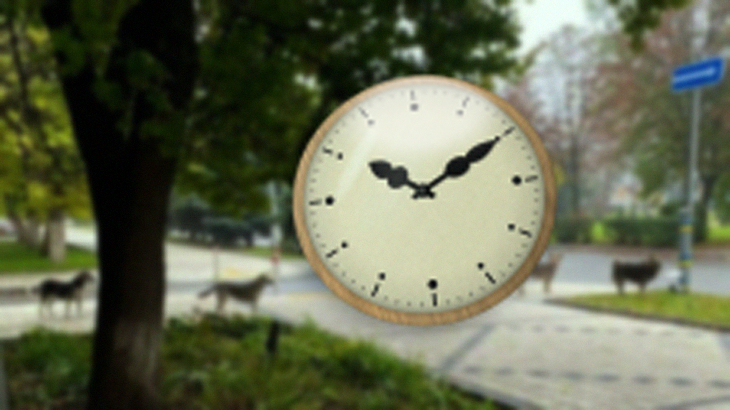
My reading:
h=10 m=10
